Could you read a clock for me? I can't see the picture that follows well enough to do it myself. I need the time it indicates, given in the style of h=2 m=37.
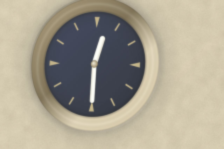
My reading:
h=12 m=30
